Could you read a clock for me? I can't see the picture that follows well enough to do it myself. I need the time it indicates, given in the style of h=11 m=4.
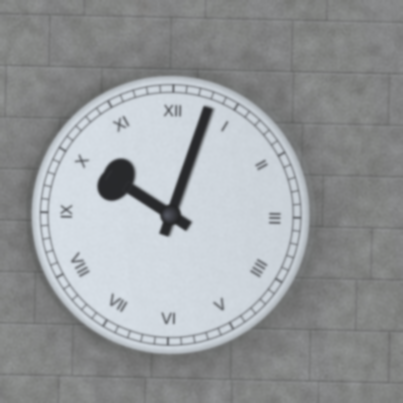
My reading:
h=10 m=3
